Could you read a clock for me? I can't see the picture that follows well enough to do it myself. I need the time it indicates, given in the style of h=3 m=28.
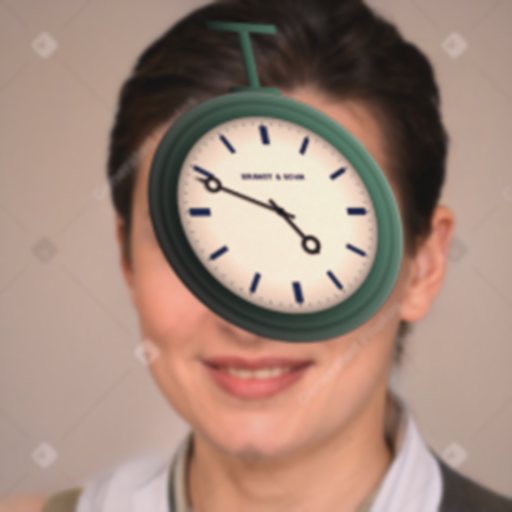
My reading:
h=4 m=49
